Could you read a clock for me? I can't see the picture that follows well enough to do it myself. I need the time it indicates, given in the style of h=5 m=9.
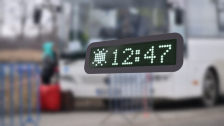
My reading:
h=12 m=47
